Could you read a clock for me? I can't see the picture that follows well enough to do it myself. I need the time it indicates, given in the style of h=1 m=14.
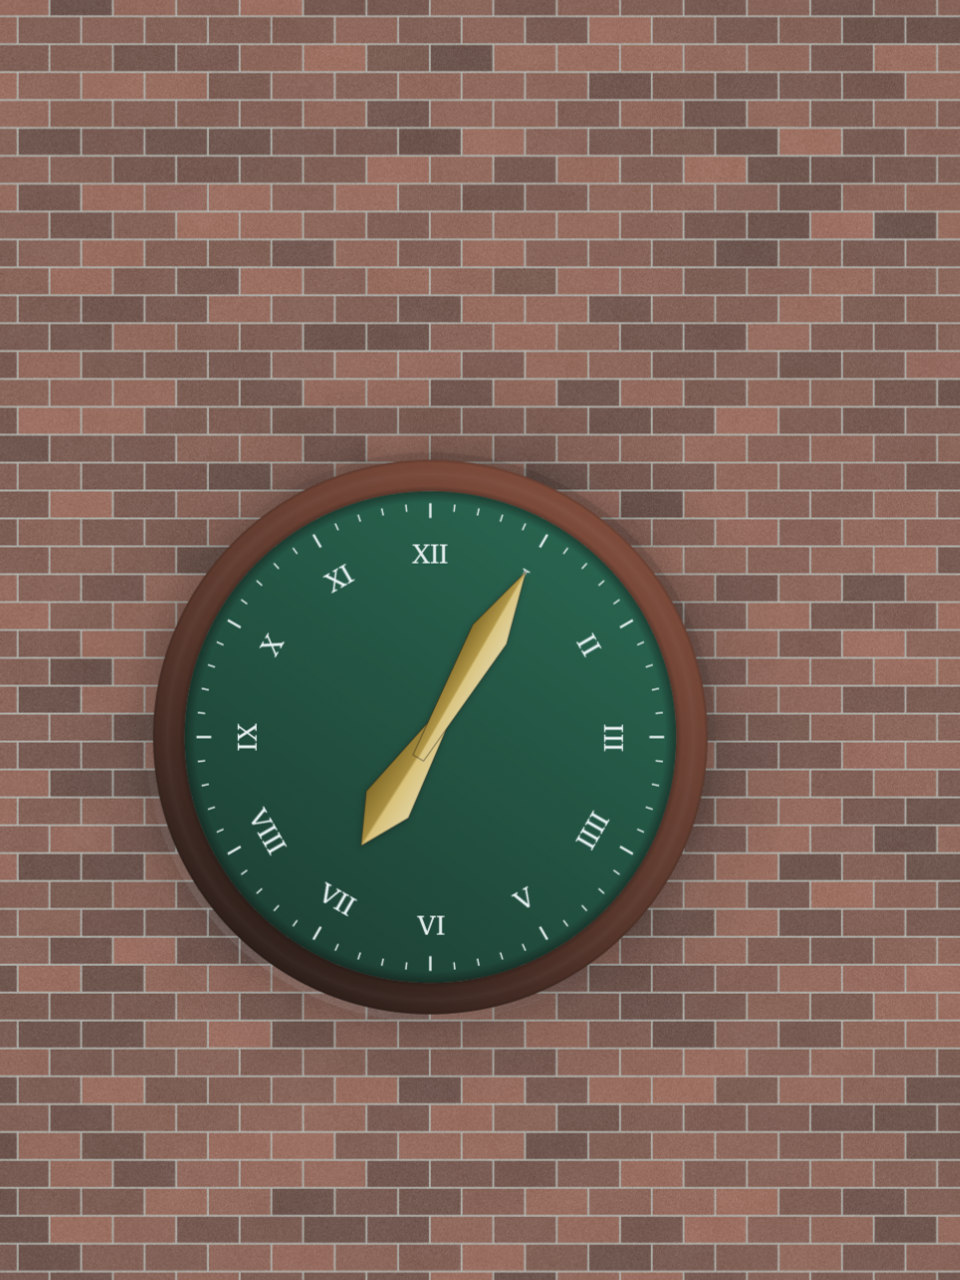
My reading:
h=7 m=5
